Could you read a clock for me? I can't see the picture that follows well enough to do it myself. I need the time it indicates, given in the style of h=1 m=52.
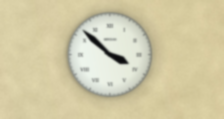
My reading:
h=3 m=52
